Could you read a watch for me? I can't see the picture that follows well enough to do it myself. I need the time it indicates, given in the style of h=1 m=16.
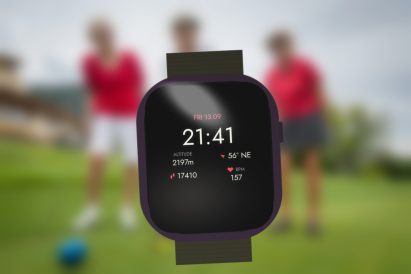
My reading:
h=21 m=41
